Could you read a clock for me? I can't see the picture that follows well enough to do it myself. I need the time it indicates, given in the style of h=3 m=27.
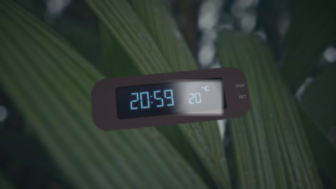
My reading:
h=20 m=59
